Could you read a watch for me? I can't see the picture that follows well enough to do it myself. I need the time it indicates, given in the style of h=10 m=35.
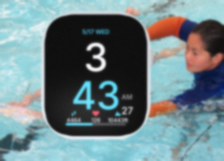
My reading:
h=3 m=43
